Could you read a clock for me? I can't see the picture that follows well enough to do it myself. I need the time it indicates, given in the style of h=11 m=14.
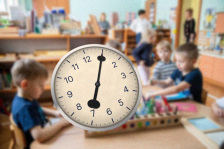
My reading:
h=7 m=5
